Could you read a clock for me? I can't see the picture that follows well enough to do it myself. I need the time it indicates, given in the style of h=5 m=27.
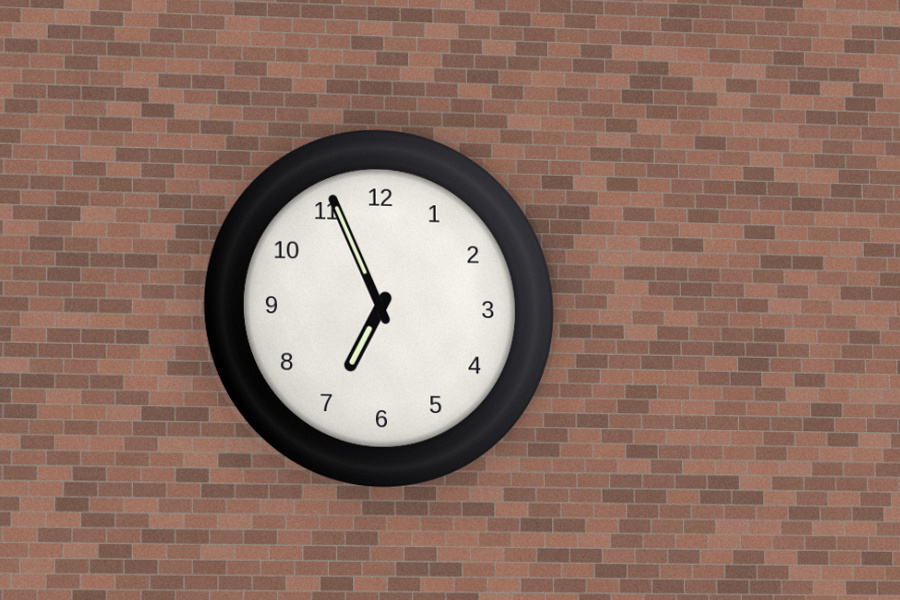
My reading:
h=6 m=56
